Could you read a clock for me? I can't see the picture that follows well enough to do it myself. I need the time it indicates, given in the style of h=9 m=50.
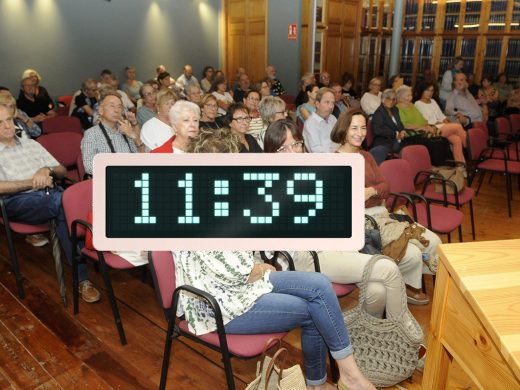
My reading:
h=11 m=39
